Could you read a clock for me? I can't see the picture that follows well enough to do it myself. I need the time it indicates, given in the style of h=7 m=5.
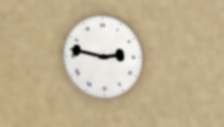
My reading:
h=2 m=47
